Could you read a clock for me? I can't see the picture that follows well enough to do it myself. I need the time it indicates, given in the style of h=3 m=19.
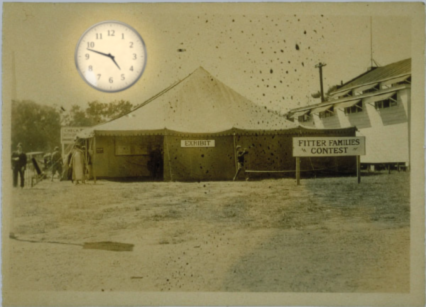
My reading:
h=4 m=48
